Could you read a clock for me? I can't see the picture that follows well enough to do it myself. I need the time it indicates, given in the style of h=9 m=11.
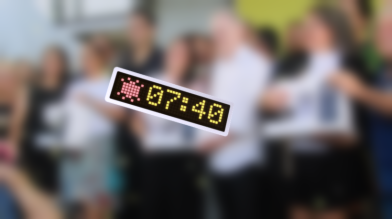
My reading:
h=7 m=40
